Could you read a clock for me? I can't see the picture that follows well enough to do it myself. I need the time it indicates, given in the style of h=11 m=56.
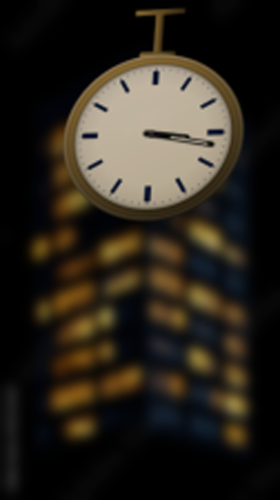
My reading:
h=3 m=17
